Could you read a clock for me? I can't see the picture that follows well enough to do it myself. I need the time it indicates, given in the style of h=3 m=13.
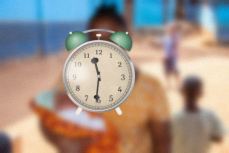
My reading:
h=11 m=31
